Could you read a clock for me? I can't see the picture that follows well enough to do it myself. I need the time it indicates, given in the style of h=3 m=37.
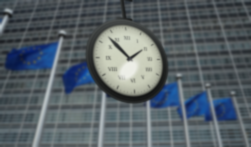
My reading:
h=1 m=53
